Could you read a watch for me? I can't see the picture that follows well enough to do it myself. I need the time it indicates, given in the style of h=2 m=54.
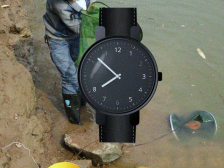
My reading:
h=7 m=52
